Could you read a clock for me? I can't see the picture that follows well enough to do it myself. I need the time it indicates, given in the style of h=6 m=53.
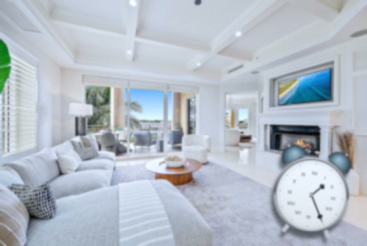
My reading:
h=1 m=25
